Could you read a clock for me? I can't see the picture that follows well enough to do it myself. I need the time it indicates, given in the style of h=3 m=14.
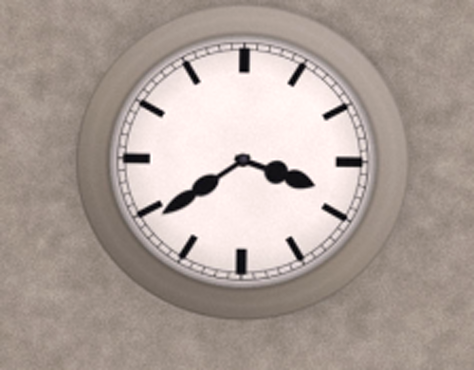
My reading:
h=3 m=39
